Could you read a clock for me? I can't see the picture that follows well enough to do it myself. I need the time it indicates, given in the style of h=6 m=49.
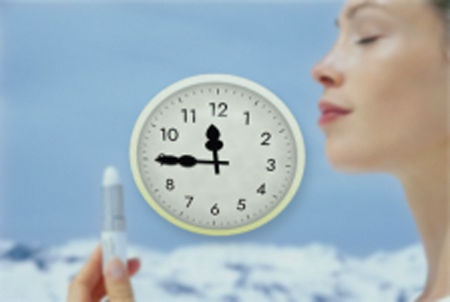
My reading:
h=11 m=45
